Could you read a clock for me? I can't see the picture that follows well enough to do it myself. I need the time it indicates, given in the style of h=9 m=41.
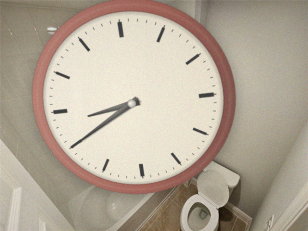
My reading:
h=8 m=40
